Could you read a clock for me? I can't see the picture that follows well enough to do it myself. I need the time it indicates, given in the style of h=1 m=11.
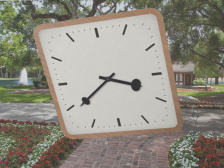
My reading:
h=3 m=39
